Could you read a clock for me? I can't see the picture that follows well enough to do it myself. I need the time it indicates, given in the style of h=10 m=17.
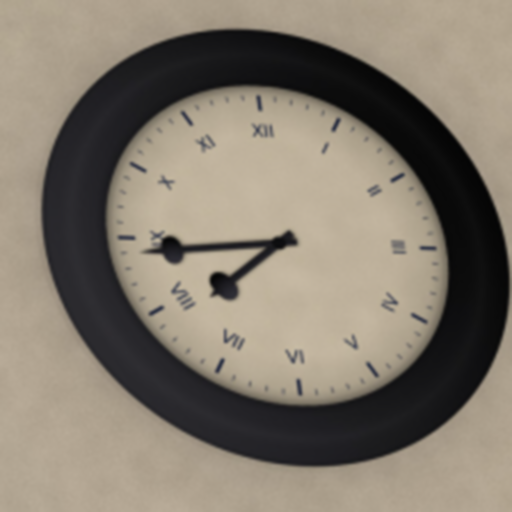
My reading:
h=7 m=44
